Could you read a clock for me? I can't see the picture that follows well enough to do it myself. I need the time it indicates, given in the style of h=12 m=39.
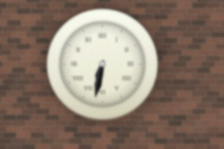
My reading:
h=6 m=32
